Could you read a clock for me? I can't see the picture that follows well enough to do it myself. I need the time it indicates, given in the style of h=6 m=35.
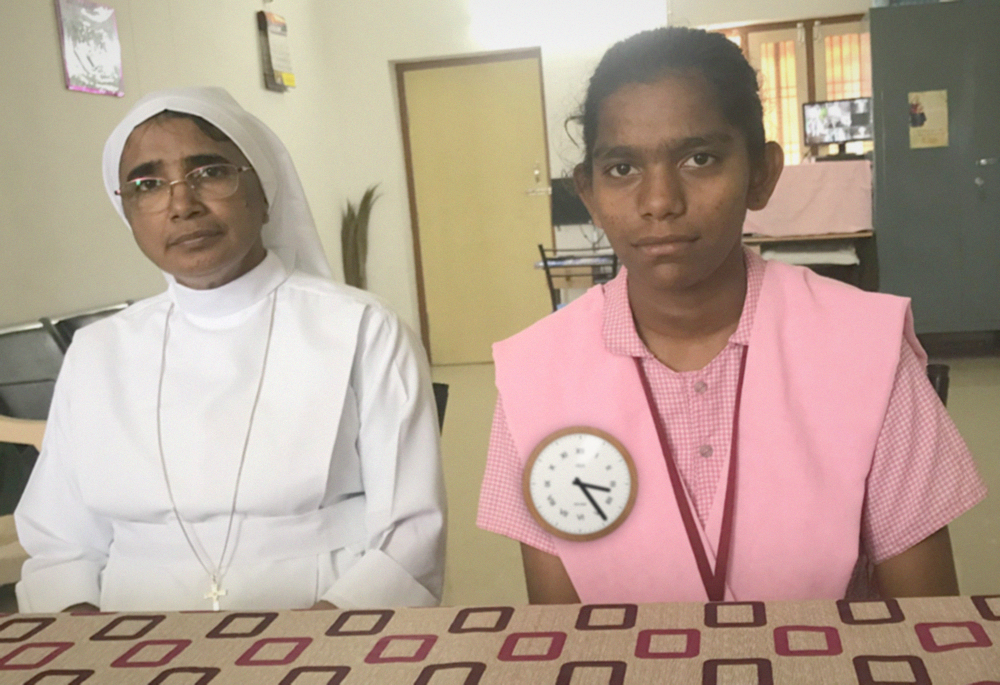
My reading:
h=3 m=24
